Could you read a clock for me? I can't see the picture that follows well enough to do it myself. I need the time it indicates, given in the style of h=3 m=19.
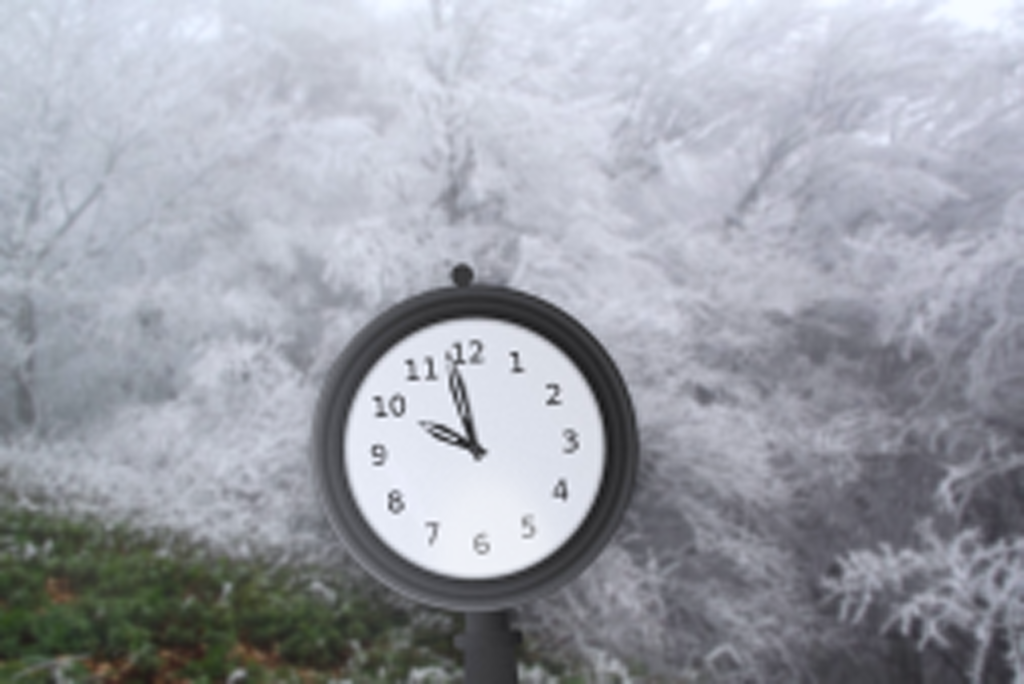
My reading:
h=9 m=58
